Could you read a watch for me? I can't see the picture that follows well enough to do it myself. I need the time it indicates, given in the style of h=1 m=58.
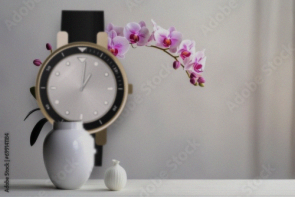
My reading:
h=1 m=1
